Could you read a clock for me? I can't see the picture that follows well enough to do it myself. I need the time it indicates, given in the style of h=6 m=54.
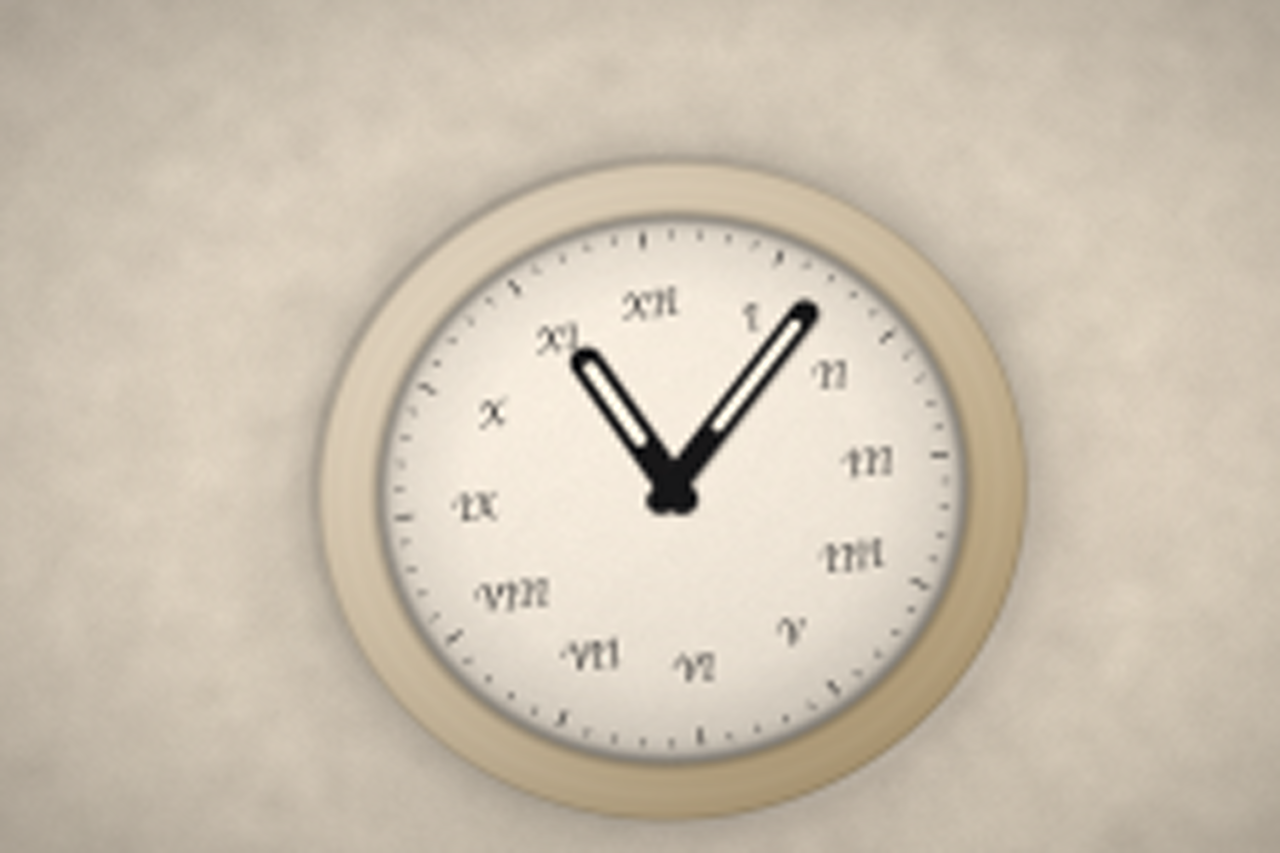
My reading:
h=11 m=7
